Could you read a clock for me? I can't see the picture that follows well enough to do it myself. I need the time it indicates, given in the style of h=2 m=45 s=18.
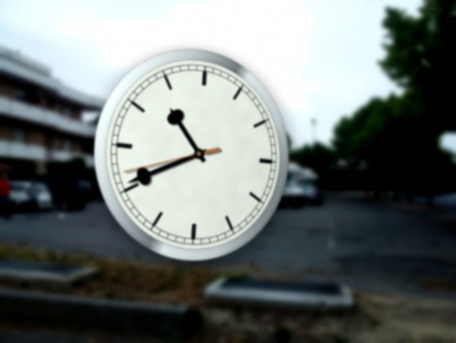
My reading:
h=10 m=40 s=42
